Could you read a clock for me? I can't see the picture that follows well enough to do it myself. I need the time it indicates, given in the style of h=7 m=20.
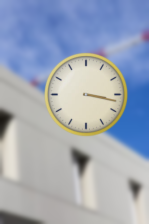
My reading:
h=3 m=17
